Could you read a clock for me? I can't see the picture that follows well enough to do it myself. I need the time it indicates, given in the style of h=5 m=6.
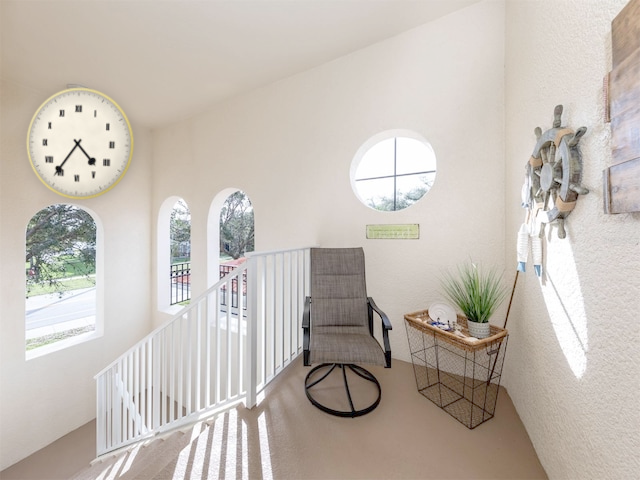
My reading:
h=4 m=36
